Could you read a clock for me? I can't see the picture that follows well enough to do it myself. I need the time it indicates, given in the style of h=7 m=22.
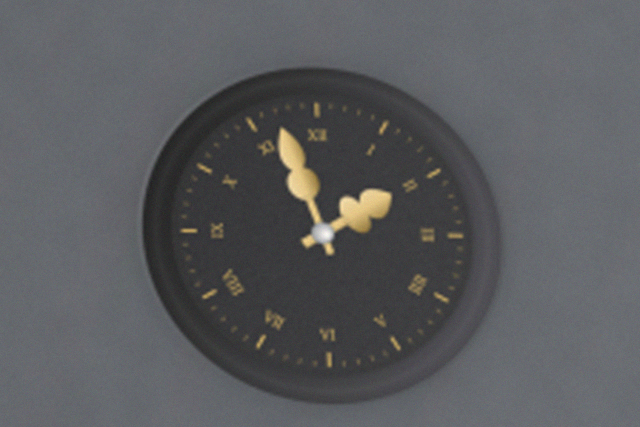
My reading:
h=1 m=57
